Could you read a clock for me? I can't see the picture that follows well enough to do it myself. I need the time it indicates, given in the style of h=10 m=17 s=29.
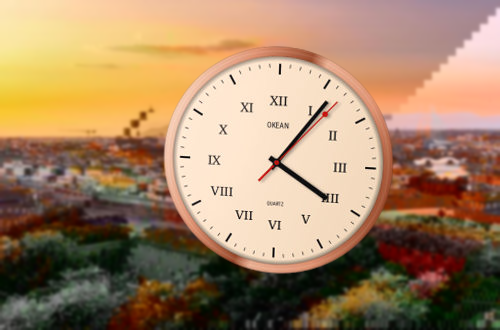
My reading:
h=4 m=6 s=7
